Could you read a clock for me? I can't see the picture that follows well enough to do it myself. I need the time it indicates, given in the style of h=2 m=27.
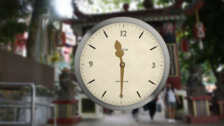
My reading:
h=11 m=30
